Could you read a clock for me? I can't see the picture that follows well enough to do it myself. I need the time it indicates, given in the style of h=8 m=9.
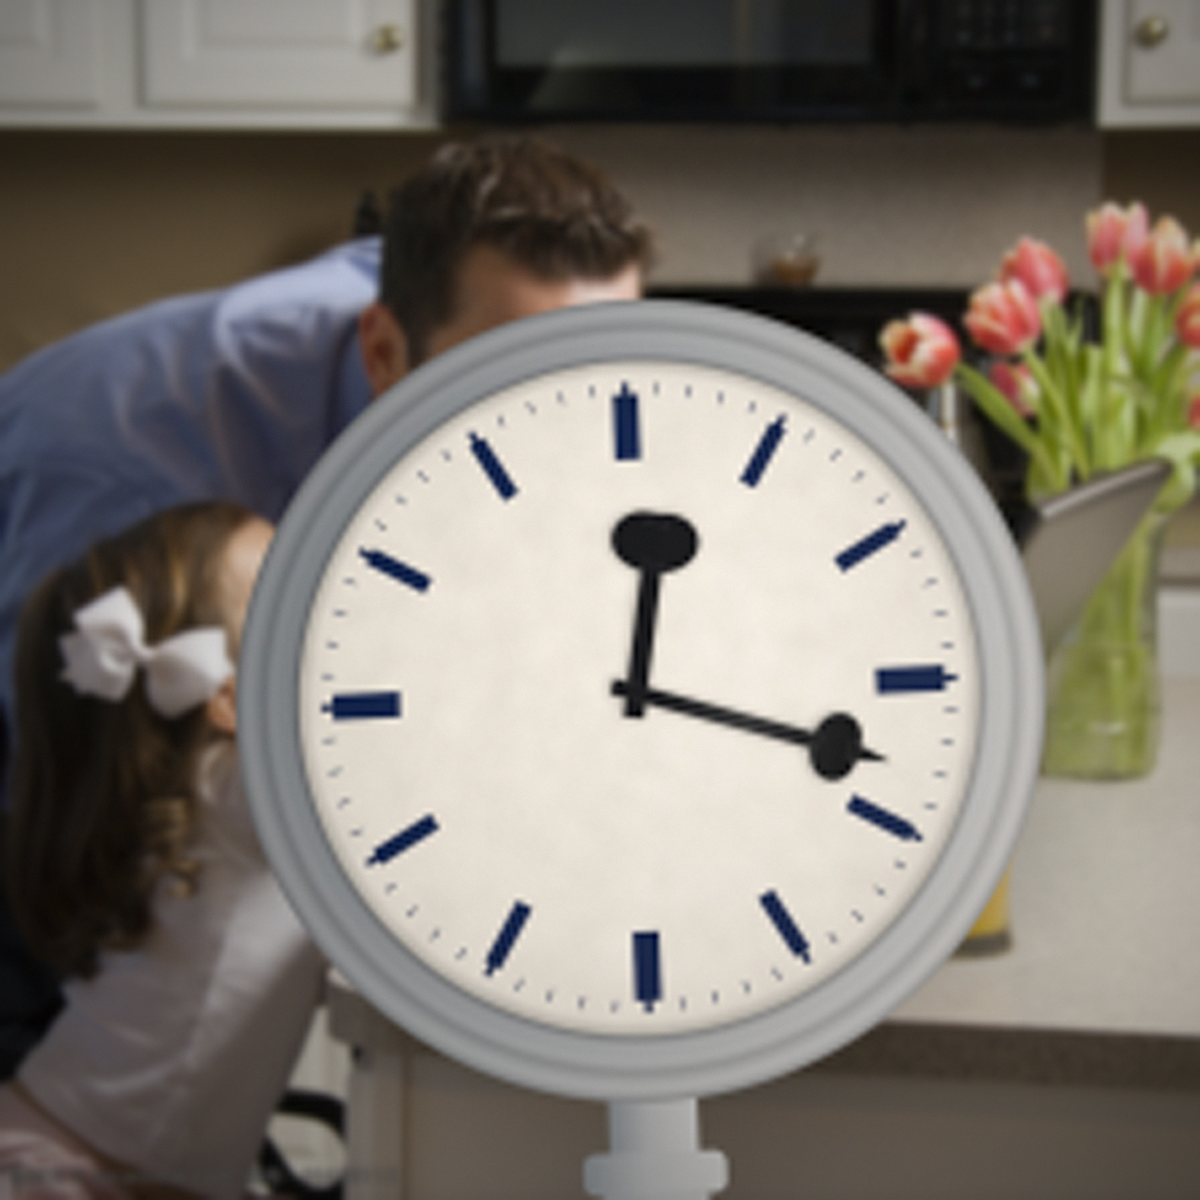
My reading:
h=12 m=18
